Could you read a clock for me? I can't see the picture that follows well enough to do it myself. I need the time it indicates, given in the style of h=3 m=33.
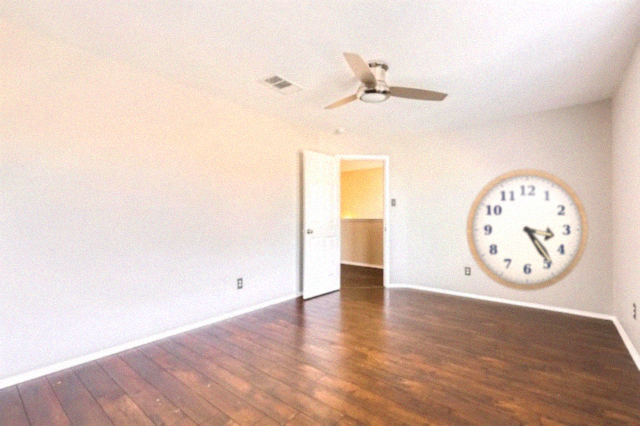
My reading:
h=3 m=24
